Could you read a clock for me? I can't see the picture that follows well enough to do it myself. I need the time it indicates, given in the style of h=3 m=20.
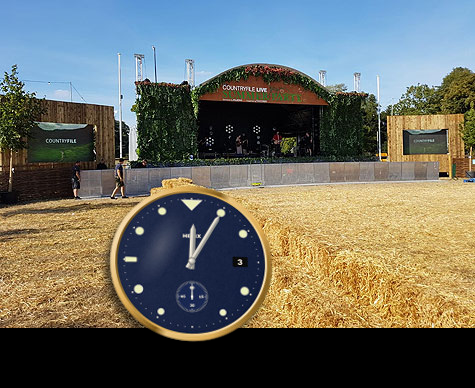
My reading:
h=12 m=5
